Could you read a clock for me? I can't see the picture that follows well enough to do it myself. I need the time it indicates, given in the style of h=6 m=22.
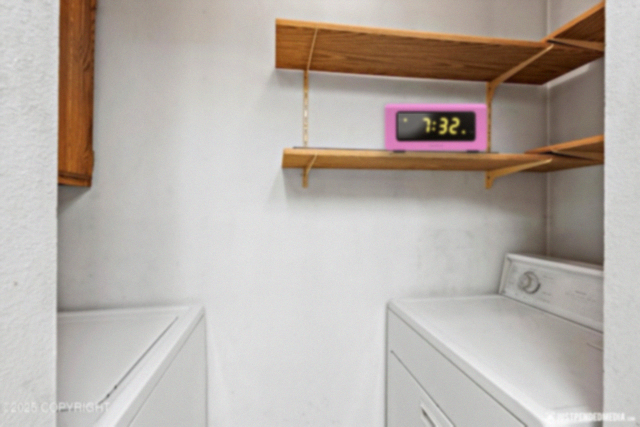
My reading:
h=7 m=32
